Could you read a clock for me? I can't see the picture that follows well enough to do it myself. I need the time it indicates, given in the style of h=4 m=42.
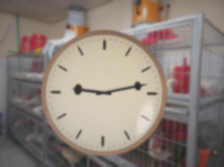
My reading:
h=9 m=13
